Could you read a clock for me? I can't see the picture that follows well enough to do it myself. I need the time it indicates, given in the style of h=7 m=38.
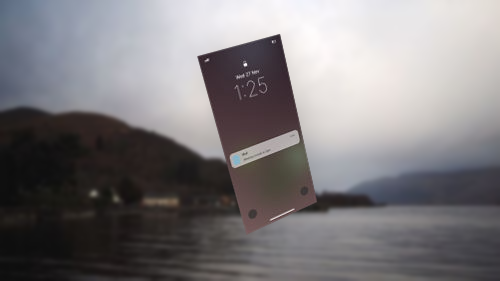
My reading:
h=1 m=25
